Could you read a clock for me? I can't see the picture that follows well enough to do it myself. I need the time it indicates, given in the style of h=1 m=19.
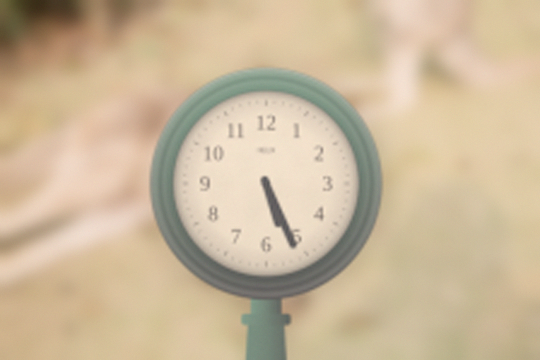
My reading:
h=5 m=26
